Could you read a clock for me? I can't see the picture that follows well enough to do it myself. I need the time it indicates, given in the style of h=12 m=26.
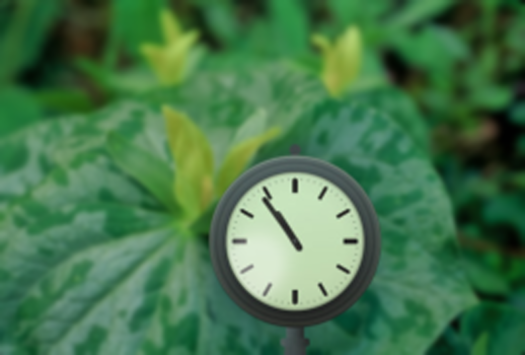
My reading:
h=10 m=54
